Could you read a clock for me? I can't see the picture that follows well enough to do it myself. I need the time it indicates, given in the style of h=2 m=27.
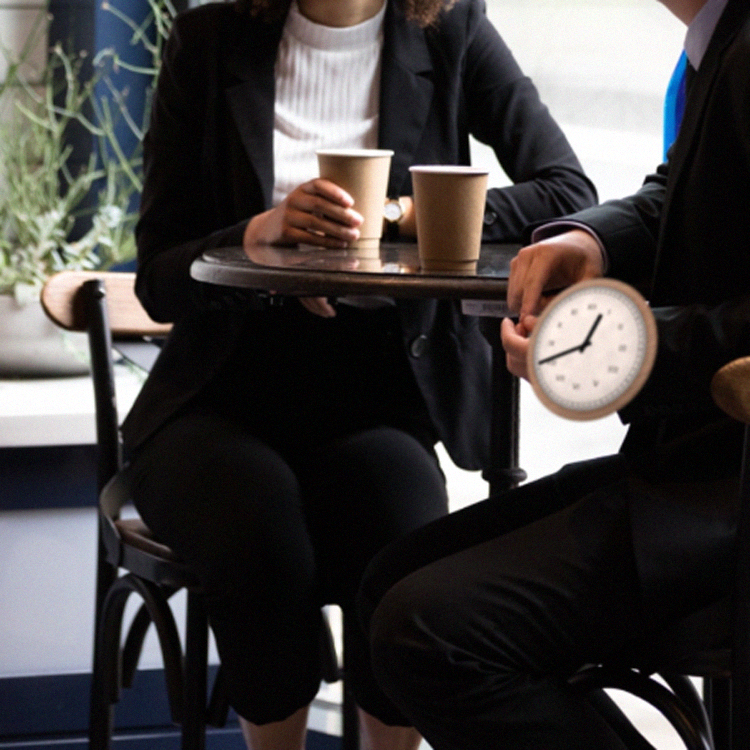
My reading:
h=12 m=41
